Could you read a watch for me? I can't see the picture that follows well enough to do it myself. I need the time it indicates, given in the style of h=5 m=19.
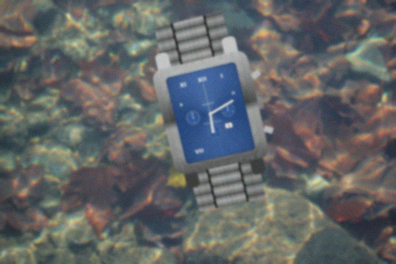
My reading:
h=6 m=12
